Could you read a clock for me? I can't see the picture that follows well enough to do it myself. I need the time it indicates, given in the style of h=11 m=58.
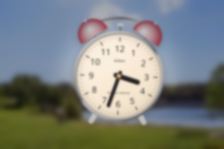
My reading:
h=3 m=33
